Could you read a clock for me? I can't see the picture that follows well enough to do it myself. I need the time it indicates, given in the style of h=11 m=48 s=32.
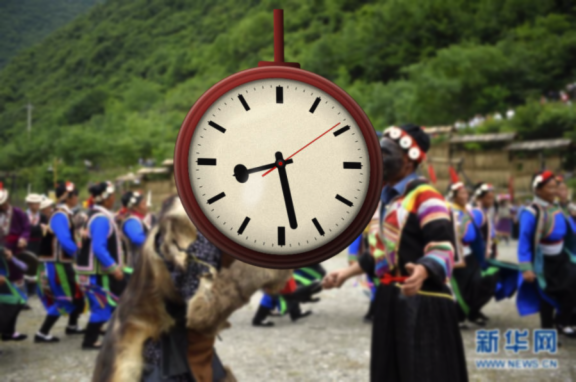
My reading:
h=8 m=28 s=9
